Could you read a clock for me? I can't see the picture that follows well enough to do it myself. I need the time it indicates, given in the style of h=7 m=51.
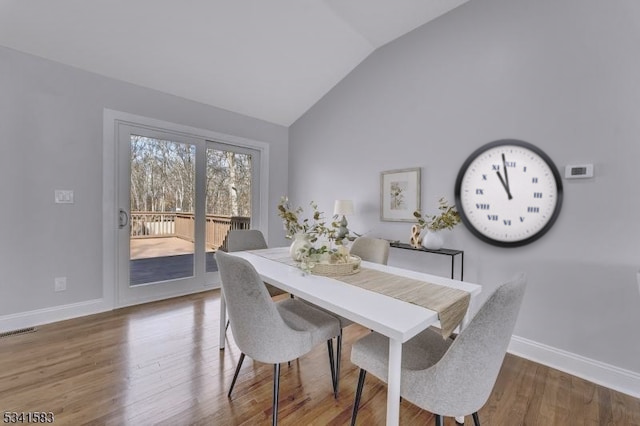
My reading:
h=10 m=58
